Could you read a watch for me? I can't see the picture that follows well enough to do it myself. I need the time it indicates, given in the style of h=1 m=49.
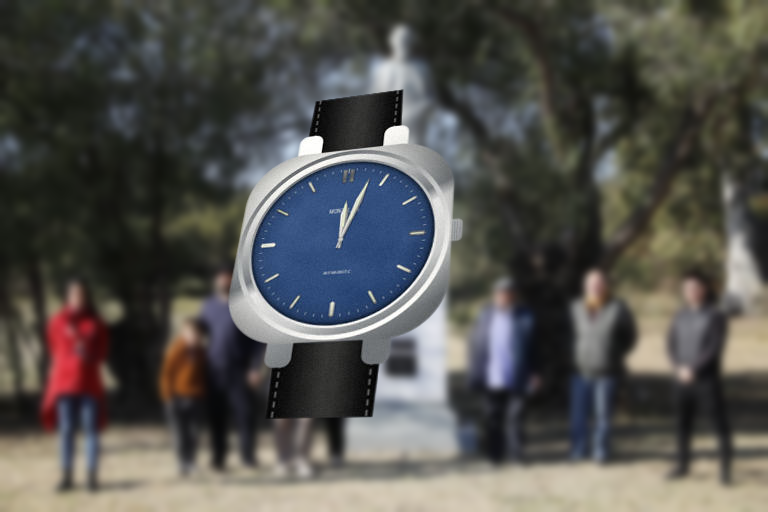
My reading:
h=12 m=3
